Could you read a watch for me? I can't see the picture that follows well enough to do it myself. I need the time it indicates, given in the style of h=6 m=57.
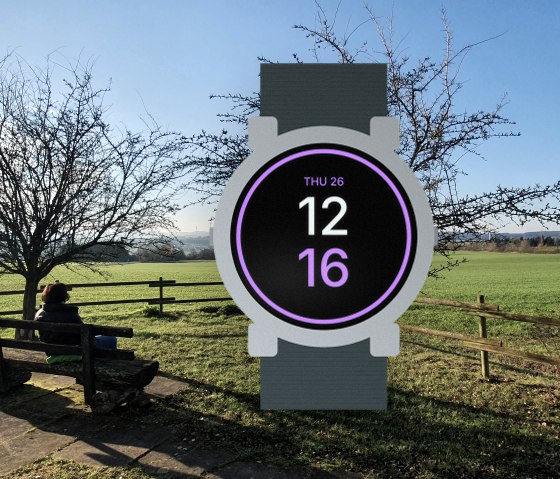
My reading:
h=12 m=16
